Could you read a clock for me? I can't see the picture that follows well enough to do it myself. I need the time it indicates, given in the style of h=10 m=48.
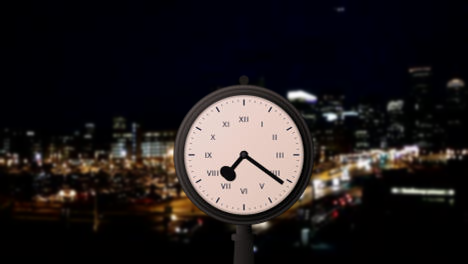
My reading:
h=7 m=21
